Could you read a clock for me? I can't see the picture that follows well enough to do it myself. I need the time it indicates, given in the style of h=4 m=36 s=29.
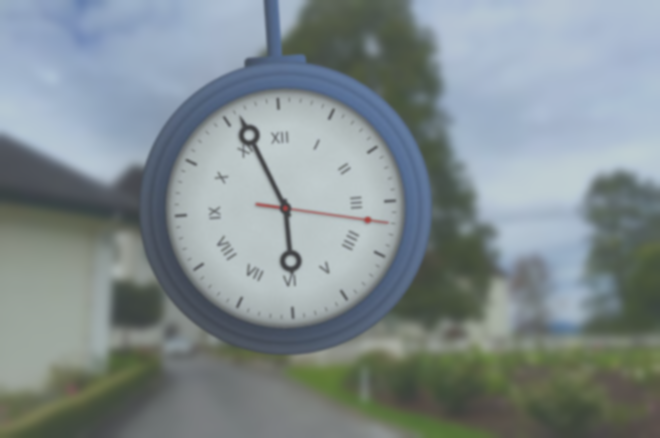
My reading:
h=5 m=56 s=17
